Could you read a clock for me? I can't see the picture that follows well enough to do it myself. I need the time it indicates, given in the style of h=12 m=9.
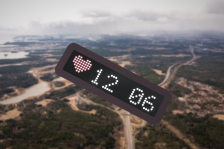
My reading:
h=12 m=6
